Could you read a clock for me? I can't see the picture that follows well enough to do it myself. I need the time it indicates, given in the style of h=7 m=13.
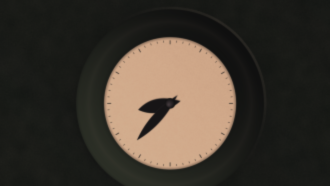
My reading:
h=8 m=37
